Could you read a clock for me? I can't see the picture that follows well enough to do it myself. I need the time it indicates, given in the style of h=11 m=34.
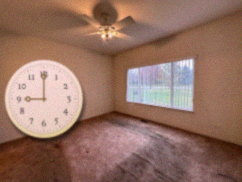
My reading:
h=9 m=0
